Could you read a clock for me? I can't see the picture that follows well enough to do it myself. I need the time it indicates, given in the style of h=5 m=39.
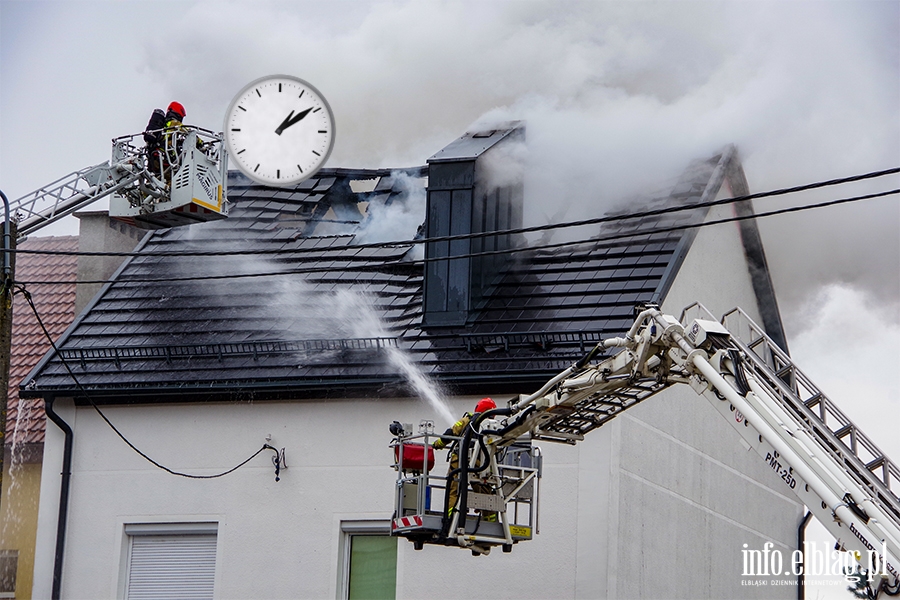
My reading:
h=1 m=9
